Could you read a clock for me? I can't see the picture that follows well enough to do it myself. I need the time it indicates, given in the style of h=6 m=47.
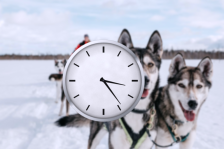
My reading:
h=3 m=24
